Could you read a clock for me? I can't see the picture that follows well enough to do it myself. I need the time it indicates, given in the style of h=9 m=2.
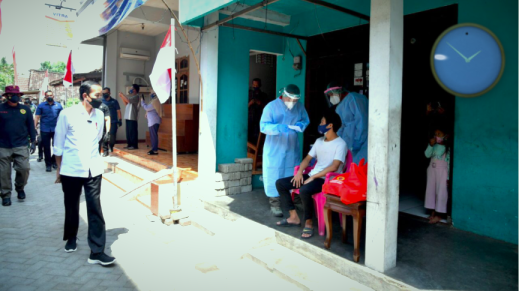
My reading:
h=1 m=52
